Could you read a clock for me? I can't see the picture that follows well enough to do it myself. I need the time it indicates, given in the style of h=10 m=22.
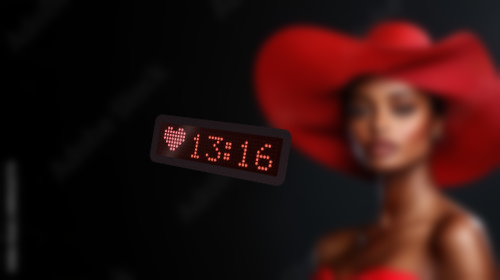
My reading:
h=13 m=16
